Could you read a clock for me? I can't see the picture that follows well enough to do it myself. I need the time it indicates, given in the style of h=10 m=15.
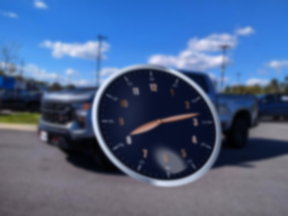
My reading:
h=8 m=13
